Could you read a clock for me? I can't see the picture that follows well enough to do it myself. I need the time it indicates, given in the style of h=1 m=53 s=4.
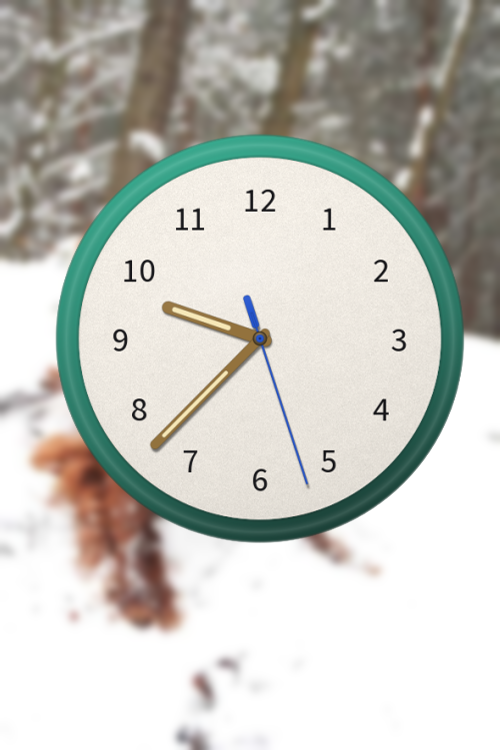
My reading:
h=9 m=37 s=27
